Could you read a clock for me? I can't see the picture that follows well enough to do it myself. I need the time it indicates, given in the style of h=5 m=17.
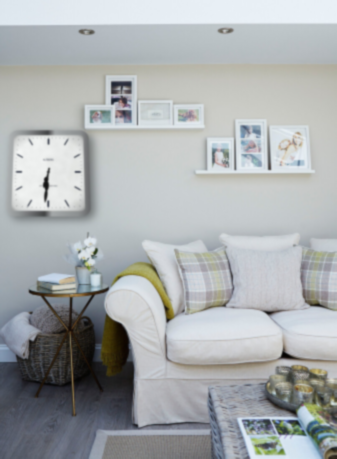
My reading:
h=6 m=31
